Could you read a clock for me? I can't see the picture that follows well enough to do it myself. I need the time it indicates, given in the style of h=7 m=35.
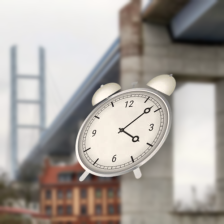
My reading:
h=4 m=8
